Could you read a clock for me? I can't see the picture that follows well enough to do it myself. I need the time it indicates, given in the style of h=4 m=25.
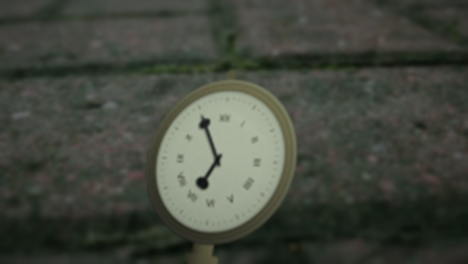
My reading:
h=6 m=55
